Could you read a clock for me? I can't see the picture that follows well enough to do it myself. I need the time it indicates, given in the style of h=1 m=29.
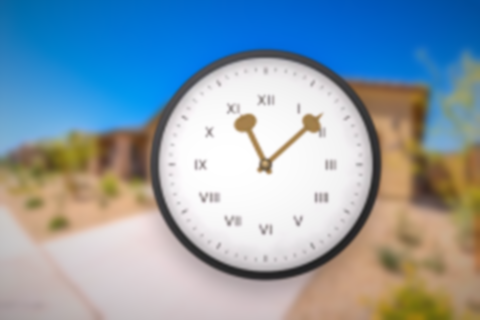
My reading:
h=11 m=8
